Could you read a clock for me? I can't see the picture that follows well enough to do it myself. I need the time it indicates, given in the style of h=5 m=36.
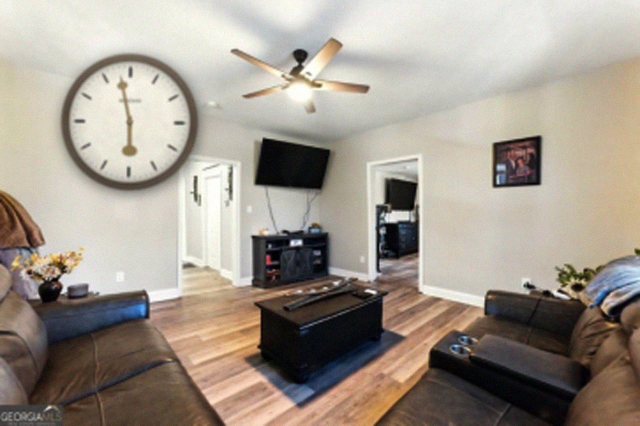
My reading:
h=5 m=58
